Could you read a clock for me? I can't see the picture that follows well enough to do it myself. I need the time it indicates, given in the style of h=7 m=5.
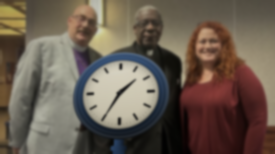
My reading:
h=1 m=35
